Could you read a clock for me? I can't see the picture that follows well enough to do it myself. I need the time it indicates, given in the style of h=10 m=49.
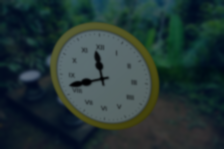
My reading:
h=11 m=42
